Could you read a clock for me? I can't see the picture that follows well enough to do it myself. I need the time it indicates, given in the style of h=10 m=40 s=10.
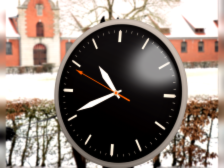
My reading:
h=10 m=40 s=49
